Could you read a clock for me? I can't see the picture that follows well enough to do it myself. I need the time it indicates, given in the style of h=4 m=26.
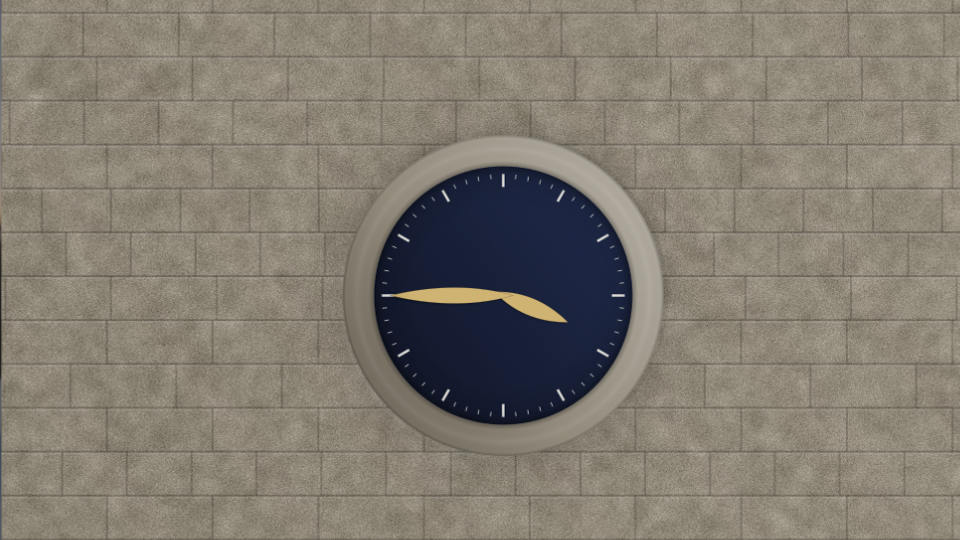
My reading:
h=3 m=45
